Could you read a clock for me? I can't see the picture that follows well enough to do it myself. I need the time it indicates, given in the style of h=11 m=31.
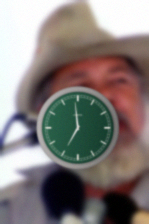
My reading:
h=6 m=59
